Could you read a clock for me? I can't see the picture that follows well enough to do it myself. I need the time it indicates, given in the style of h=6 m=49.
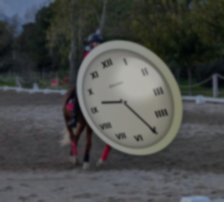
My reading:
h=9 m=25
